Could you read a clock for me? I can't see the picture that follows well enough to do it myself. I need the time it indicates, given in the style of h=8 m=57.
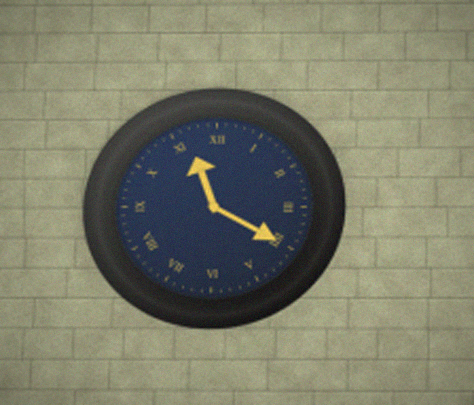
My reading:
h=11 m=20
